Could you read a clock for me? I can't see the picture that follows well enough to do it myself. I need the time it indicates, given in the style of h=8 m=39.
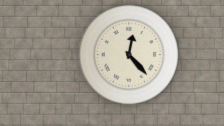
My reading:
h=12 m=23
